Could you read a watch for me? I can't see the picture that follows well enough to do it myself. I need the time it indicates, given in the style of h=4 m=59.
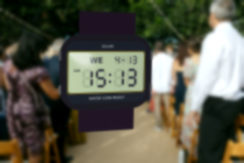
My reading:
h=15 m=13
